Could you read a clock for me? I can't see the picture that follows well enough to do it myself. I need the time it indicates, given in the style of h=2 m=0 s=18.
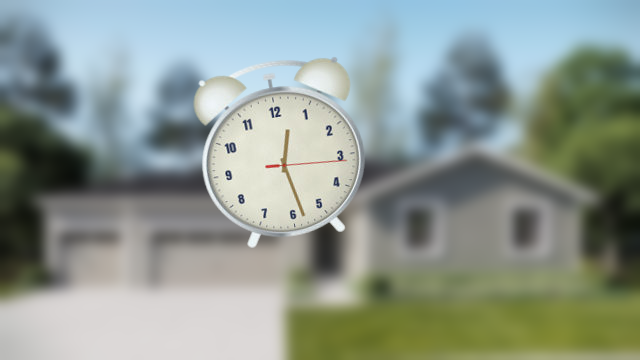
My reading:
h=12 m=28 s=16
